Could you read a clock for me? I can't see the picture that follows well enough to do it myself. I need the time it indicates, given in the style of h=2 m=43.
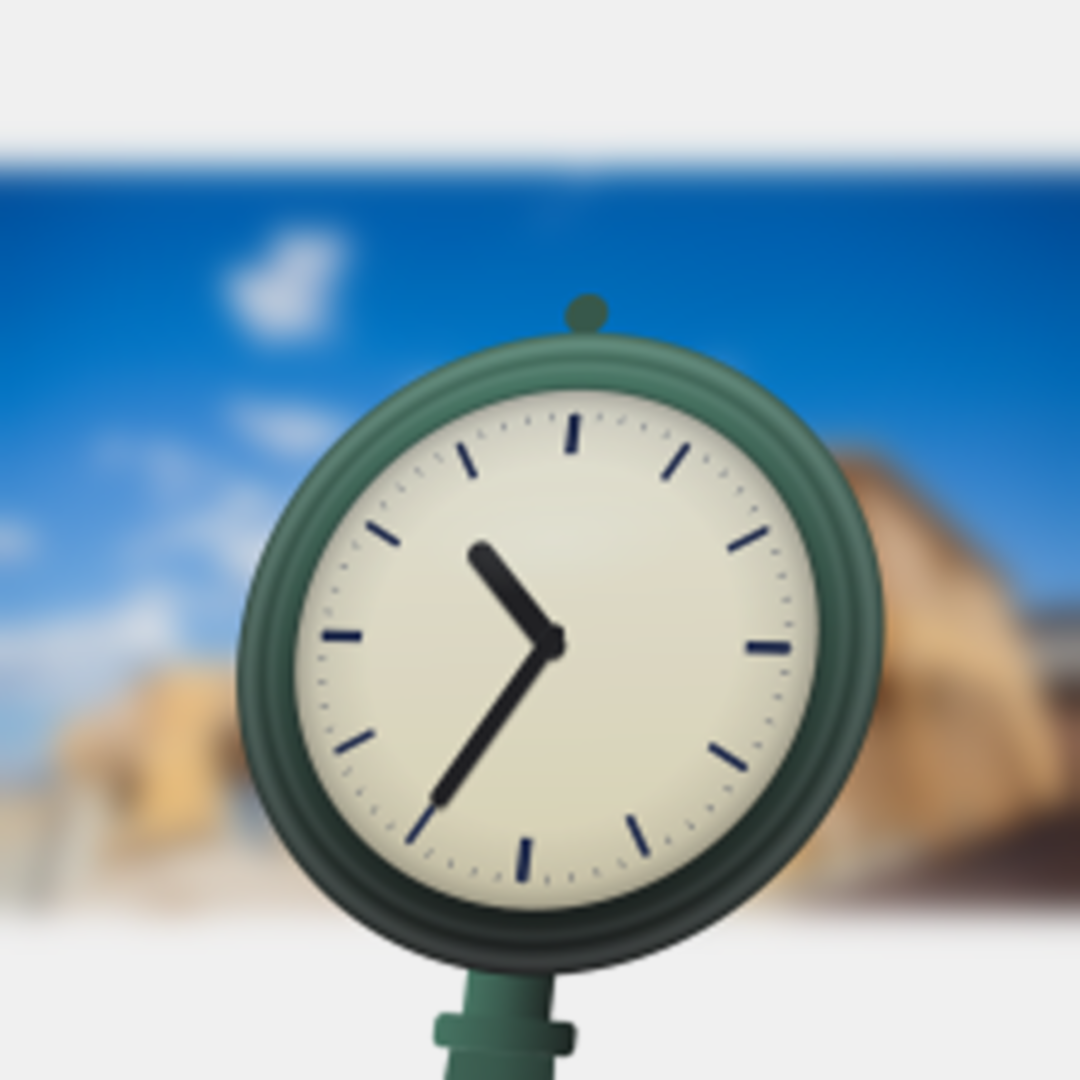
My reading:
h=10 m=35
